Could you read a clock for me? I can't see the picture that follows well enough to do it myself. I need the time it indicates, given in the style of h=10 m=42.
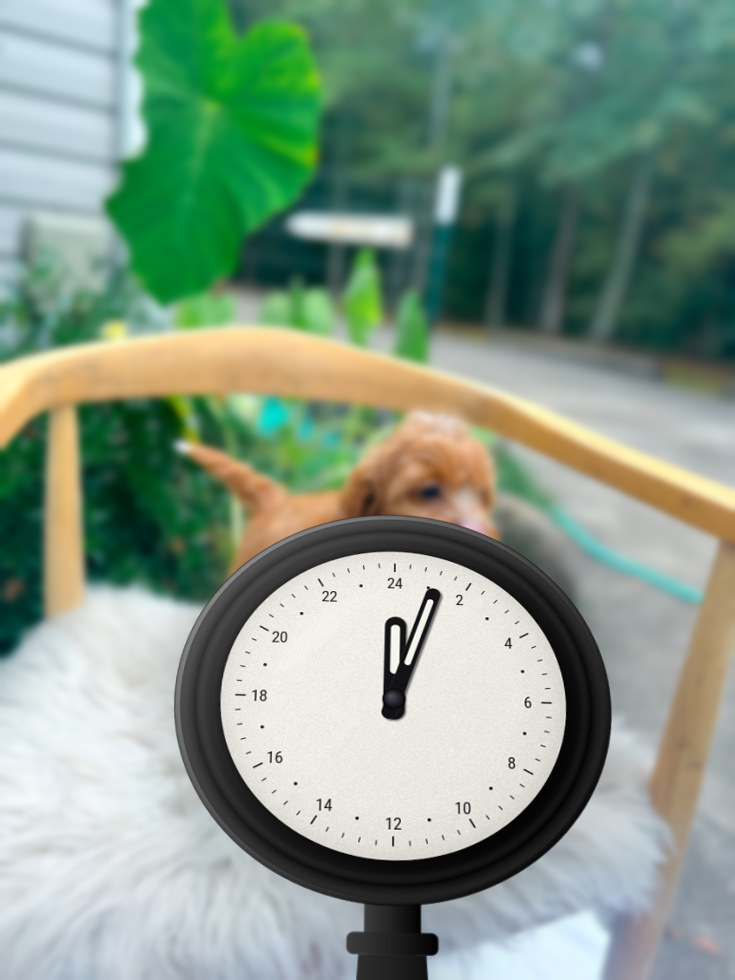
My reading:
h=0 m=3
